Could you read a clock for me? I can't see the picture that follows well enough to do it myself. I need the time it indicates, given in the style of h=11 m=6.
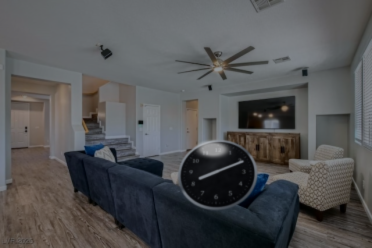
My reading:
h=8 m=11
